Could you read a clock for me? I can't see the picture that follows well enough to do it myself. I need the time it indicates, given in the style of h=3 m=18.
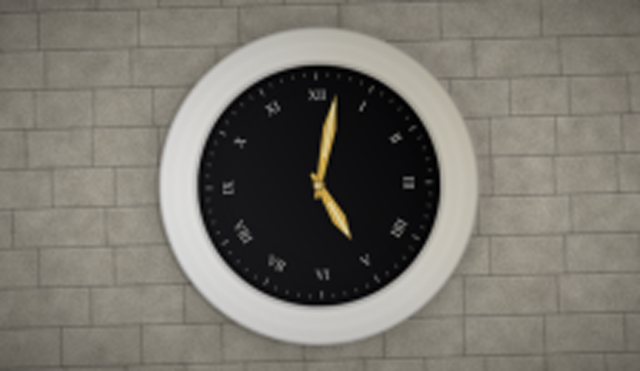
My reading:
h=5 m=2
